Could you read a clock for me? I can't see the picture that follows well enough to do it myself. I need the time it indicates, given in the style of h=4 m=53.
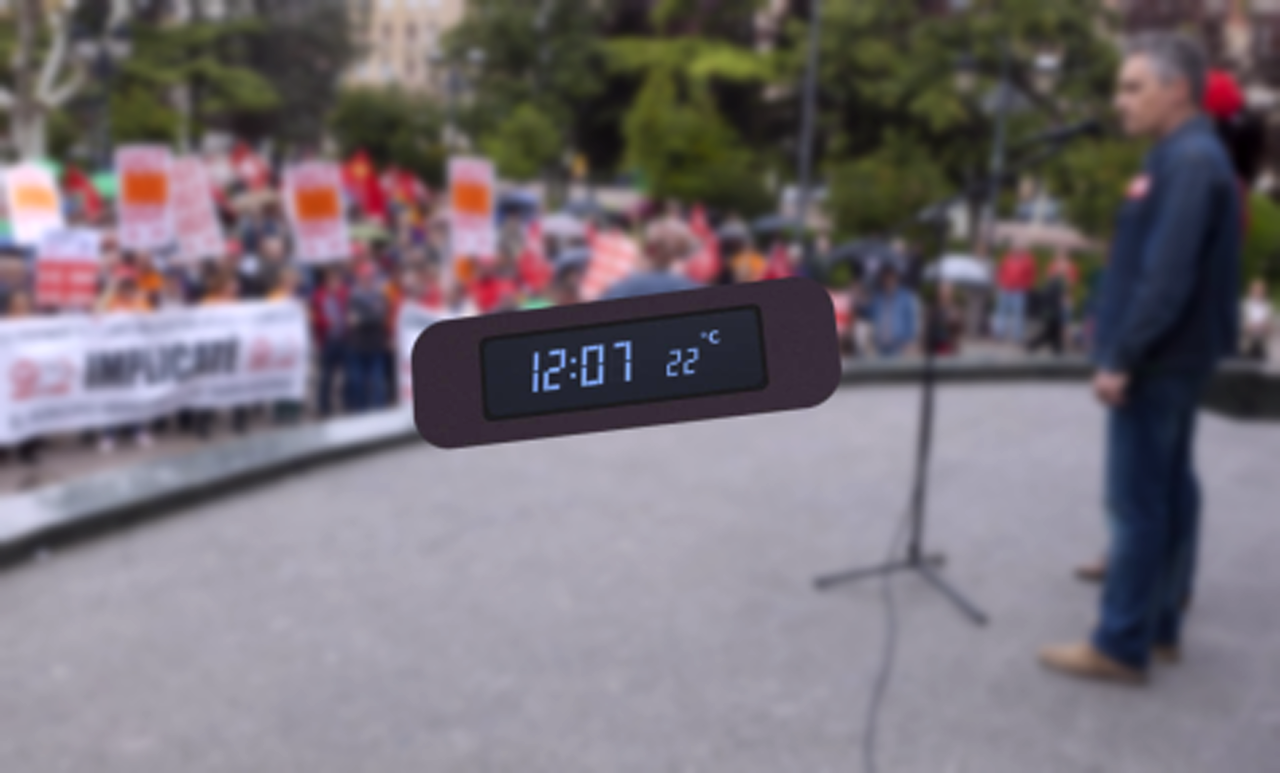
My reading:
h=12 m=7
